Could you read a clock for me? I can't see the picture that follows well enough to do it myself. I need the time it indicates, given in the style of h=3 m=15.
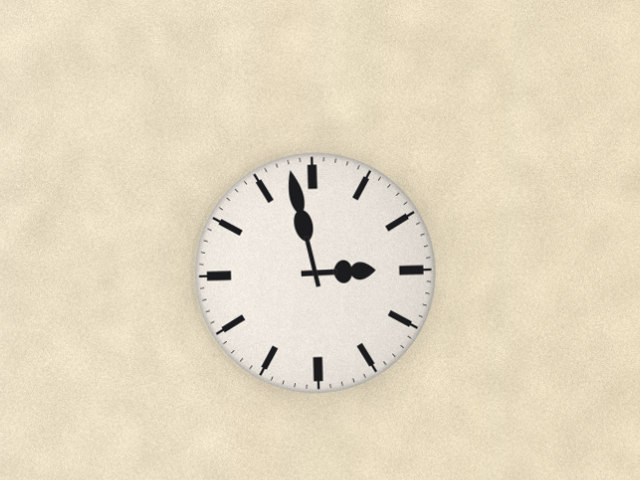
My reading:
h=2 m=58
